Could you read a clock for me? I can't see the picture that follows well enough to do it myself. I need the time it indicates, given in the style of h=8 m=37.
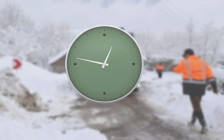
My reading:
h=12 m=47
